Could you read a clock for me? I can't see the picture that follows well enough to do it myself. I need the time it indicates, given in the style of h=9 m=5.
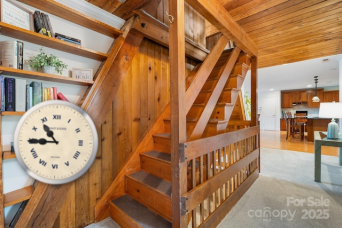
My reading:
h=10 m=45
